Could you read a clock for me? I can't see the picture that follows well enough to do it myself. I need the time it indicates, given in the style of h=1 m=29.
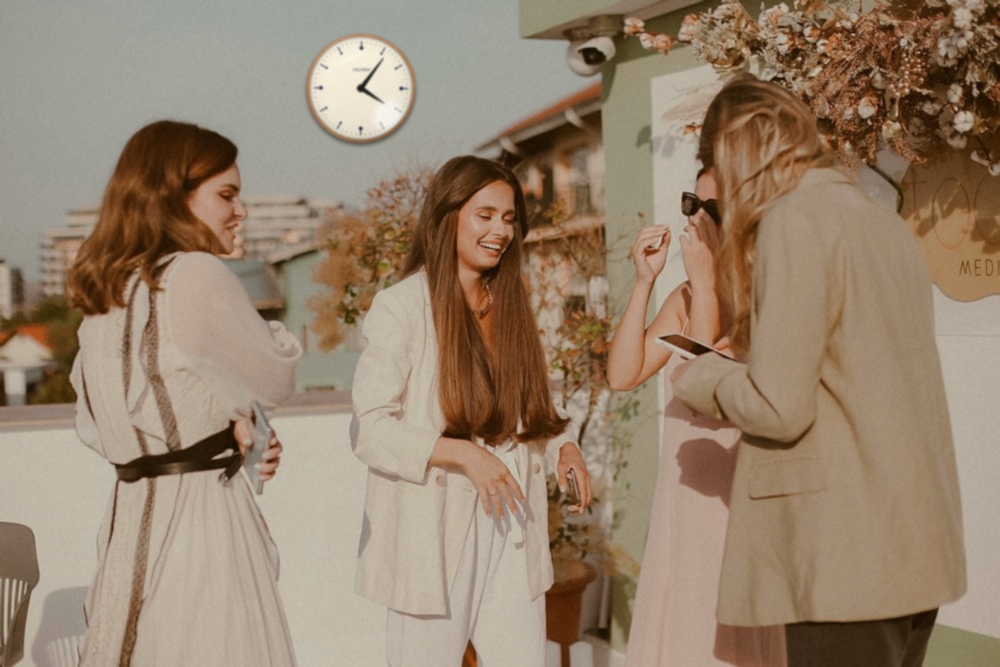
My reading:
h=4 m=6
